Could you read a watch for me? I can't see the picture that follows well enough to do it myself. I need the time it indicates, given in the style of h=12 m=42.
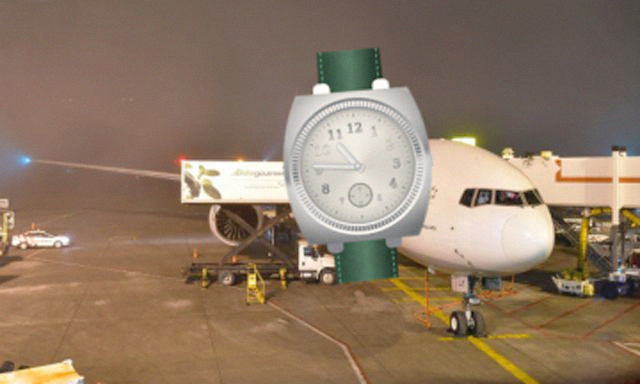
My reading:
h=10 m=46
